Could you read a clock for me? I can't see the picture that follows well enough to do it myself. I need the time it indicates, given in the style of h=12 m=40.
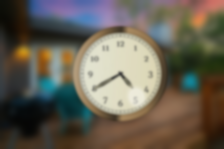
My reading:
h=4 m=40
